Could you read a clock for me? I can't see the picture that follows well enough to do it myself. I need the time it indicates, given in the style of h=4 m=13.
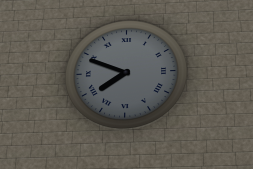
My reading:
h=7 m=49
